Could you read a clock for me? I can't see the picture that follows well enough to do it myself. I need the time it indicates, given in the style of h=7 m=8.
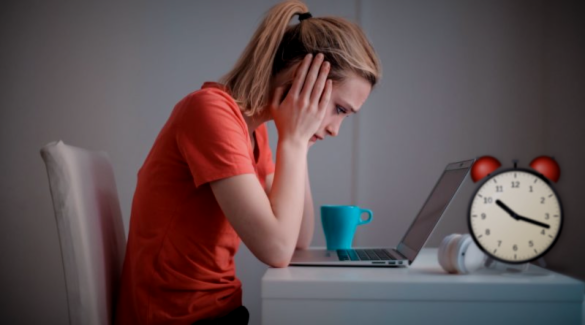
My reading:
h=10 m=18
